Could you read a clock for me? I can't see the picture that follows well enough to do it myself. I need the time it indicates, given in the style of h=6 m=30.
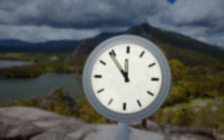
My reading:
h=11 m=54
